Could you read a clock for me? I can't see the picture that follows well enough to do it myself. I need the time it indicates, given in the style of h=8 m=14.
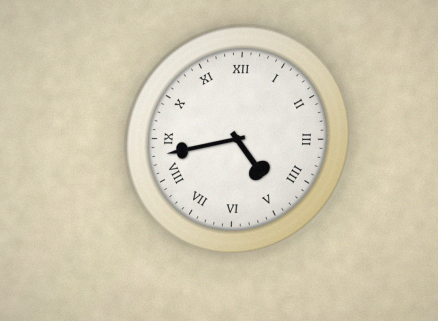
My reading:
h=4 m=43
